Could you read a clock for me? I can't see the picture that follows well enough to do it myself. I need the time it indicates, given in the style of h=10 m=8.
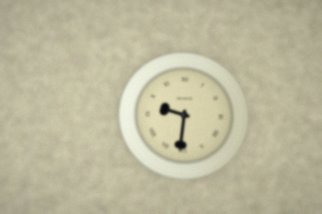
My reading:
h=9 m=31
